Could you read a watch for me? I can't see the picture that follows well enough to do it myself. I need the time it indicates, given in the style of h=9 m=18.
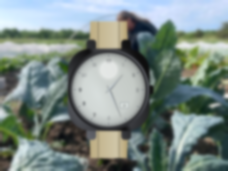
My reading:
h=1 m=26
